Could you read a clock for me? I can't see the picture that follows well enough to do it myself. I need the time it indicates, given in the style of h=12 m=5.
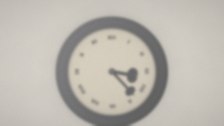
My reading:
h=3 m=23
